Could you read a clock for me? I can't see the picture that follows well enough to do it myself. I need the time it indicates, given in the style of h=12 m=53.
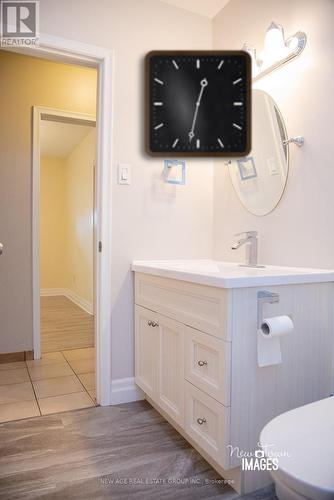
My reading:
h=12 m=32
